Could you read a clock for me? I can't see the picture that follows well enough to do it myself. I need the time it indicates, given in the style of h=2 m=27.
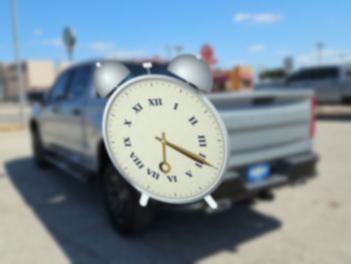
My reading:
h=6 m=20
